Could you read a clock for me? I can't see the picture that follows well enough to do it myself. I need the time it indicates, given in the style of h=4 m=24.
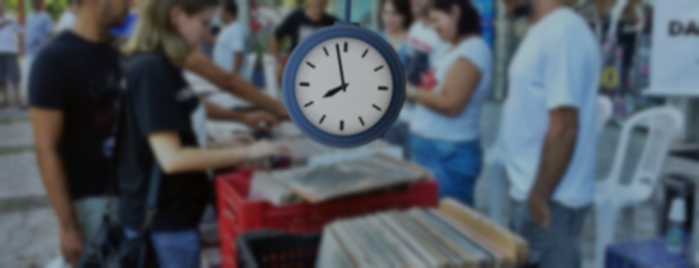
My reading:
h=7 m=58
